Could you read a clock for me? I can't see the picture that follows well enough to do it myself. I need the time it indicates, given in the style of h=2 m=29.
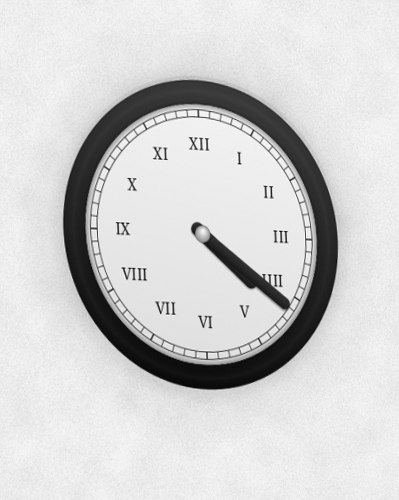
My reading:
h=4 m=21
